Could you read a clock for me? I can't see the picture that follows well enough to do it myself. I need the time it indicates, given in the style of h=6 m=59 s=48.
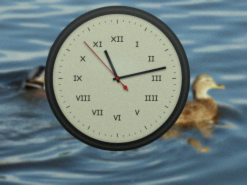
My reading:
h=11 m=12 s=53
